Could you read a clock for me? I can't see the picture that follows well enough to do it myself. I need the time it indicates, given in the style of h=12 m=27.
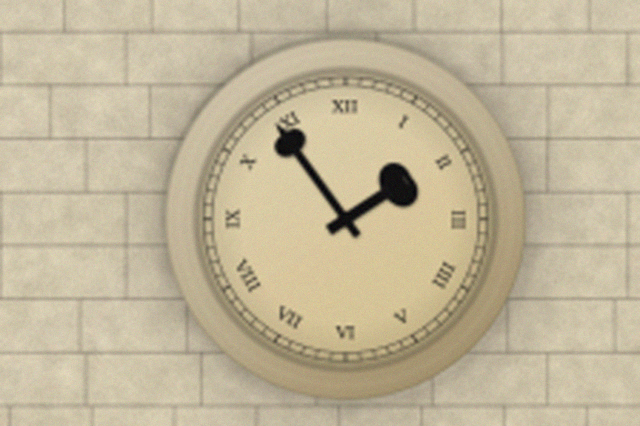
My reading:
h=1 m=54
